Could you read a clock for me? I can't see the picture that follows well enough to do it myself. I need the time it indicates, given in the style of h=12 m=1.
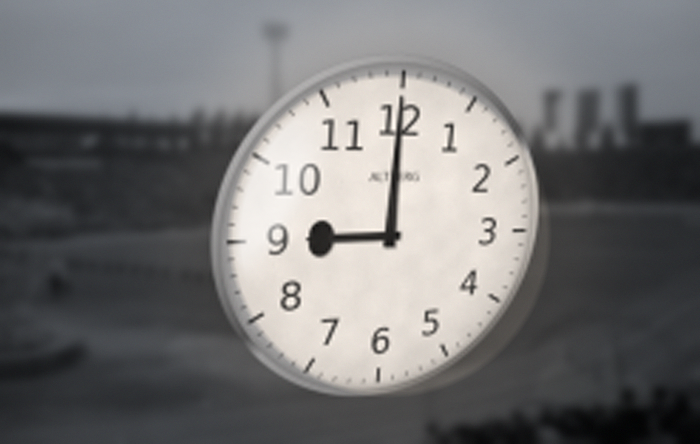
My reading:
h=9 m=0
